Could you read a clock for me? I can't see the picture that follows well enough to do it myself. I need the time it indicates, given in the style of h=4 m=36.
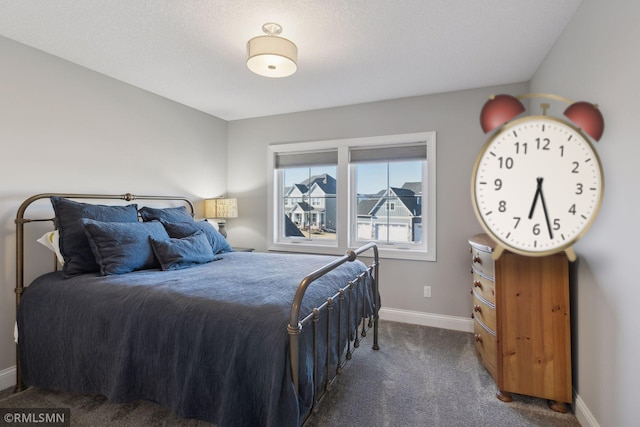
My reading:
h=6 m=27
